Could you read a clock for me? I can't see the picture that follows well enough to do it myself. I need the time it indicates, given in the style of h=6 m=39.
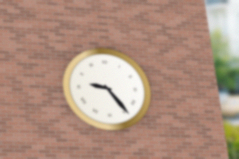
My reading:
h=9 m=24
